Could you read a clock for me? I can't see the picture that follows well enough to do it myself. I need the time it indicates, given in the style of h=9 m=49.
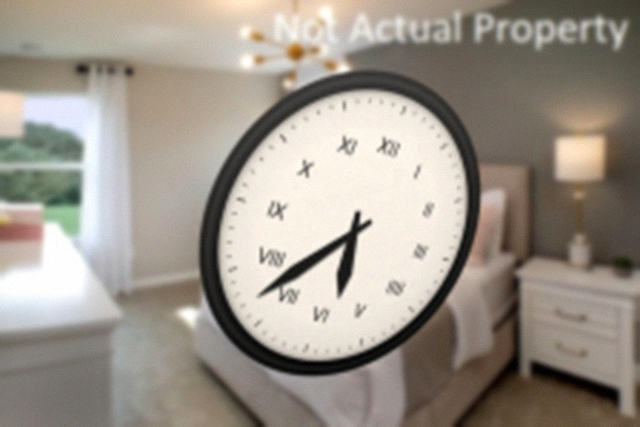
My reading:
h=5 m=37
